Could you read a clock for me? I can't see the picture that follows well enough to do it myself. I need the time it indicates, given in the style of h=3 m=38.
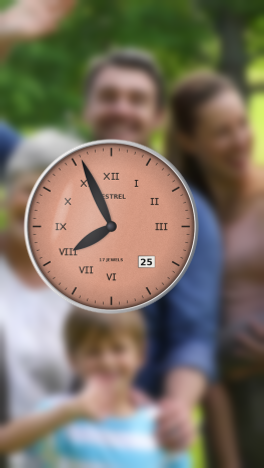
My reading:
h=7 m=56
